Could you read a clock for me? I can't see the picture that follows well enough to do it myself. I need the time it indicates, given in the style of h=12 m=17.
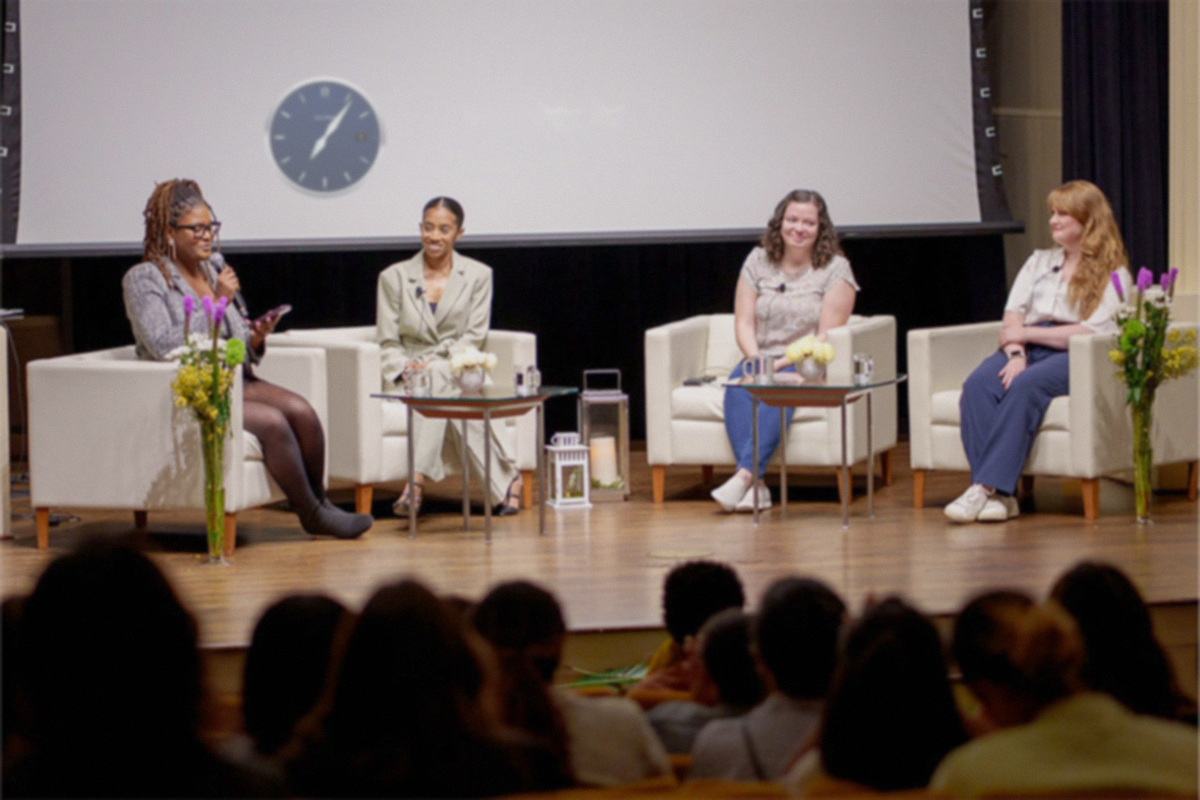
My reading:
h=7 m=6
